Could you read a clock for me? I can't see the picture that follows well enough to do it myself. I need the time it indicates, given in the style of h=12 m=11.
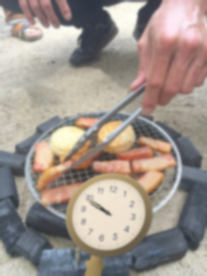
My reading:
h=9 m=49
